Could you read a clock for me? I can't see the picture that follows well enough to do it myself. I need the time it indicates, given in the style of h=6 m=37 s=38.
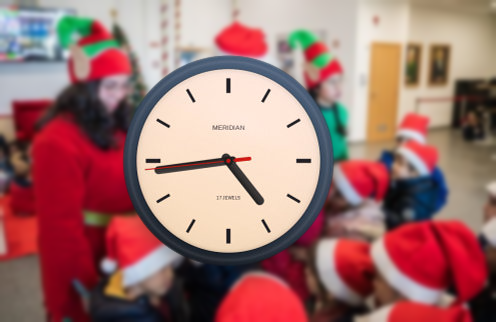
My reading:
h=4 m=43 s=44
